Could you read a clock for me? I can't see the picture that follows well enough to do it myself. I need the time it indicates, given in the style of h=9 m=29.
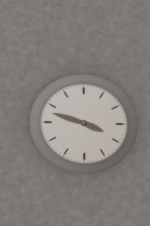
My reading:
h=3 m=48
